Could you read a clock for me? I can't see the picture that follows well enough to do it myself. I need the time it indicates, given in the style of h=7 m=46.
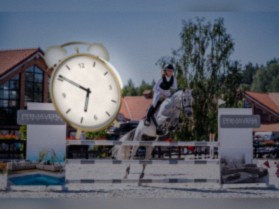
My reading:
h=6 m=51
